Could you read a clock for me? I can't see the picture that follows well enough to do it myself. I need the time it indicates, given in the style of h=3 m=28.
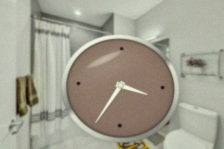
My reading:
h=3 m=35
